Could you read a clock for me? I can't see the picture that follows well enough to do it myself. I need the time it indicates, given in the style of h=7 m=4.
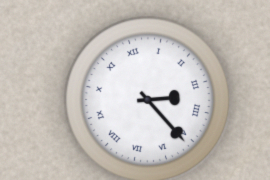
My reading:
h=3 m=26
